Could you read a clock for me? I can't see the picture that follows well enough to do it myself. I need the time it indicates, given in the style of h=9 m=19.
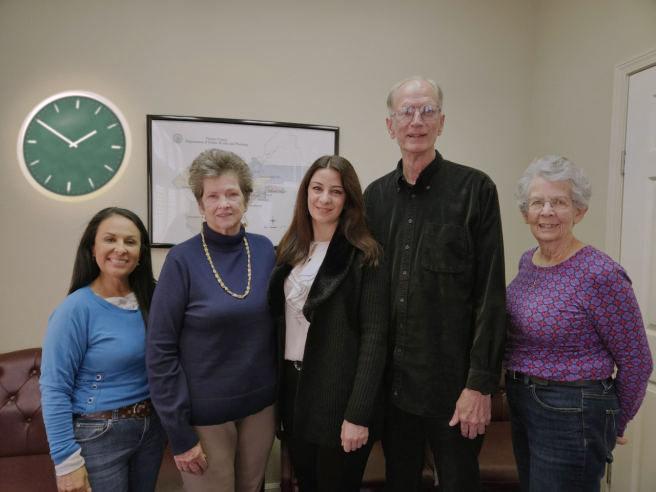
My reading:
h=1 m=50
